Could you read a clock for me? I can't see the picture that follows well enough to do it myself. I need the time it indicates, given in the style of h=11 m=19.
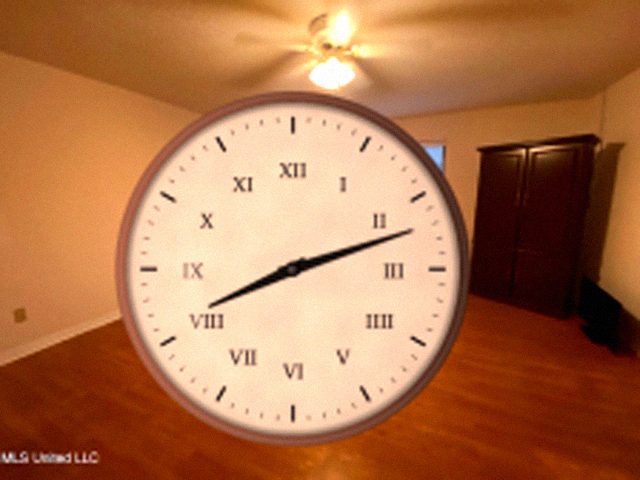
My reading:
h=8 m=12
